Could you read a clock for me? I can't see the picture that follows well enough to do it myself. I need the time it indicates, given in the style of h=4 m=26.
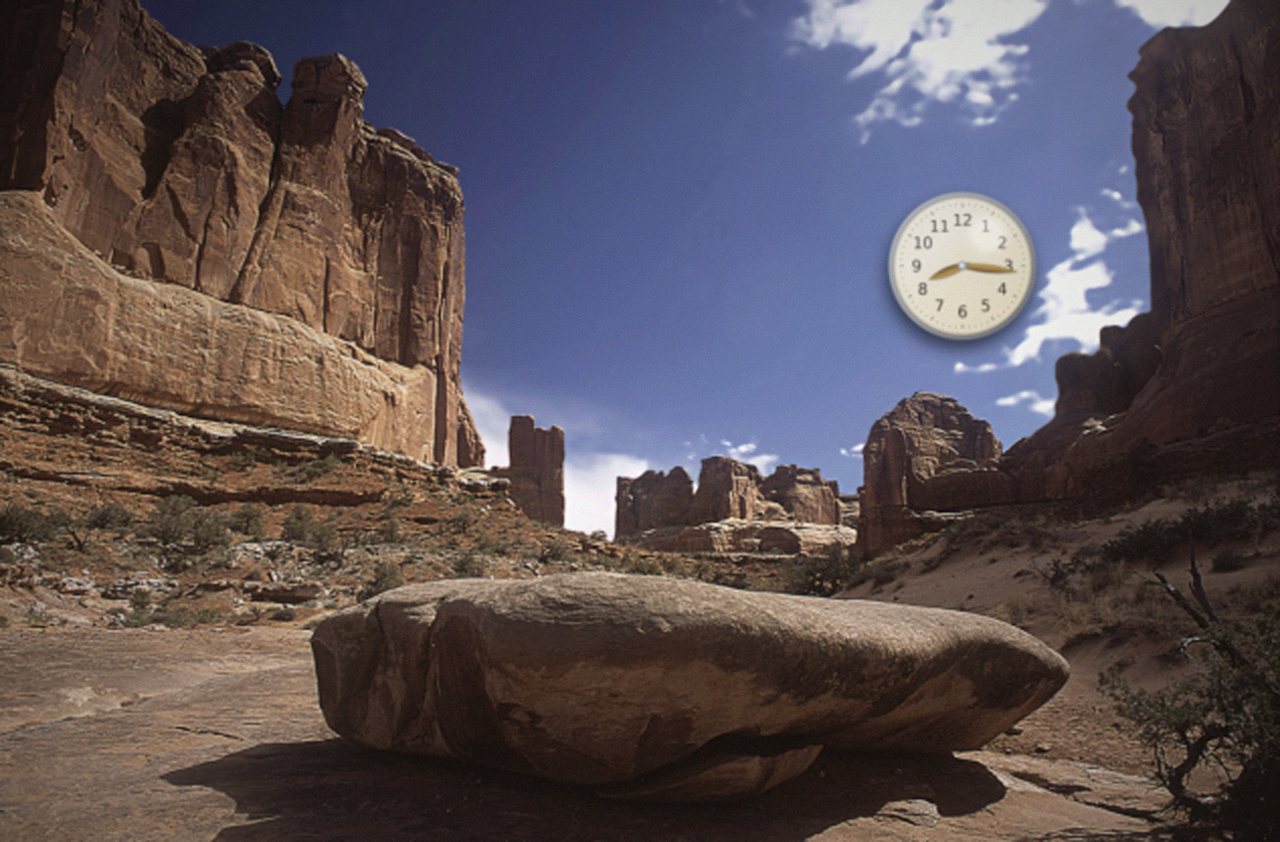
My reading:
h=8 m=16
